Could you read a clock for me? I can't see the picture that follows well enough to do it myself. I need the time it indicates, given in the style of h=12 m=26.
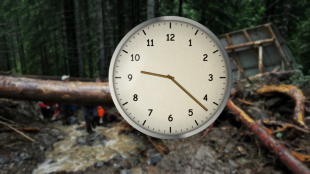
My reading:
h=9 m=22
